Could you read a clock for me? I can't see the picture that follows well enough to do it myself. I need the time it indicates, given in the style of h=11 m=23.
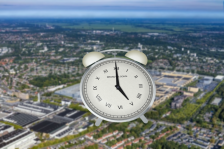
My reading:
h=5 m=0
